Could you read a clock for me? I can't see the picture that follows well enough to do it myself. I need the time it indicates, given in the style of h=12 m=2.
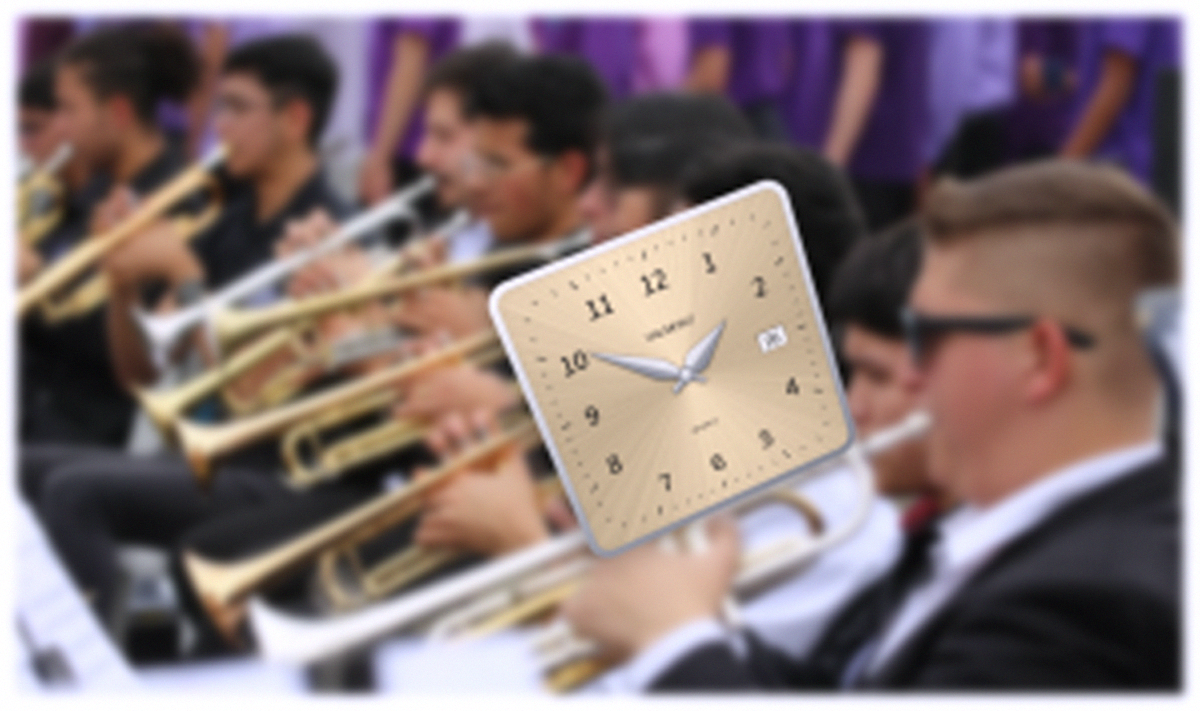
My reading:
h=1 m=51
